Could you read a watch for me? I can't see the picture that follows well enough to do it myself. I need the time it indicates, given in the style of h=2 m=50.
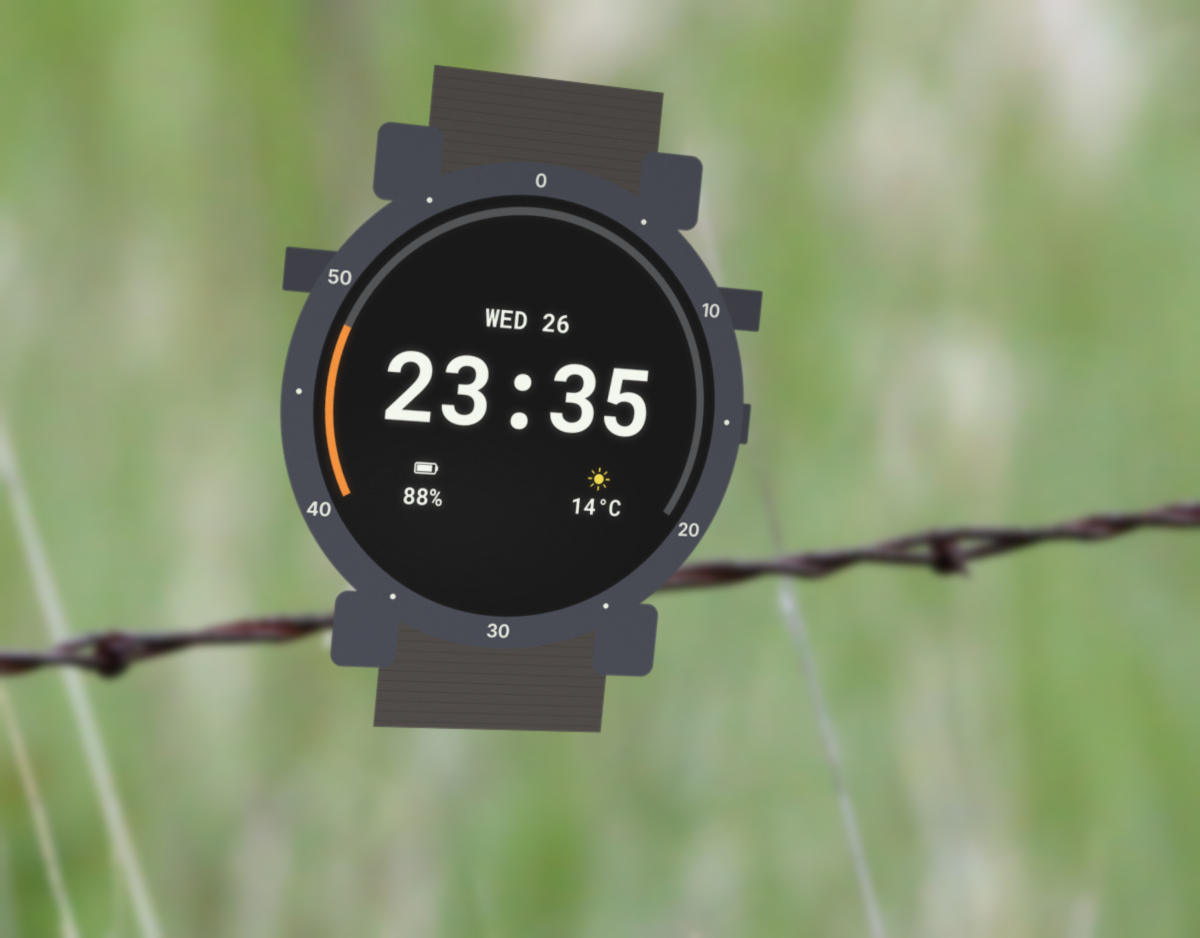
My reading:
h=23 m=35
